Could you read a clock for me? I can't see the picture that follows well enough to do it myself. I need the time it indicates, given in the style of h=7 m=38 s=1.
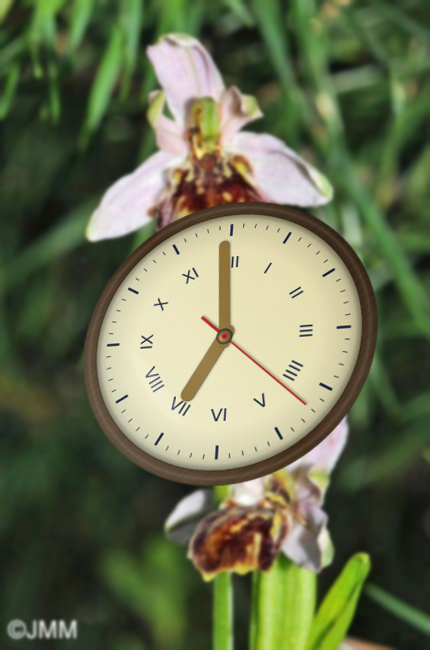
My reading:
h=6 m=59 s=22
